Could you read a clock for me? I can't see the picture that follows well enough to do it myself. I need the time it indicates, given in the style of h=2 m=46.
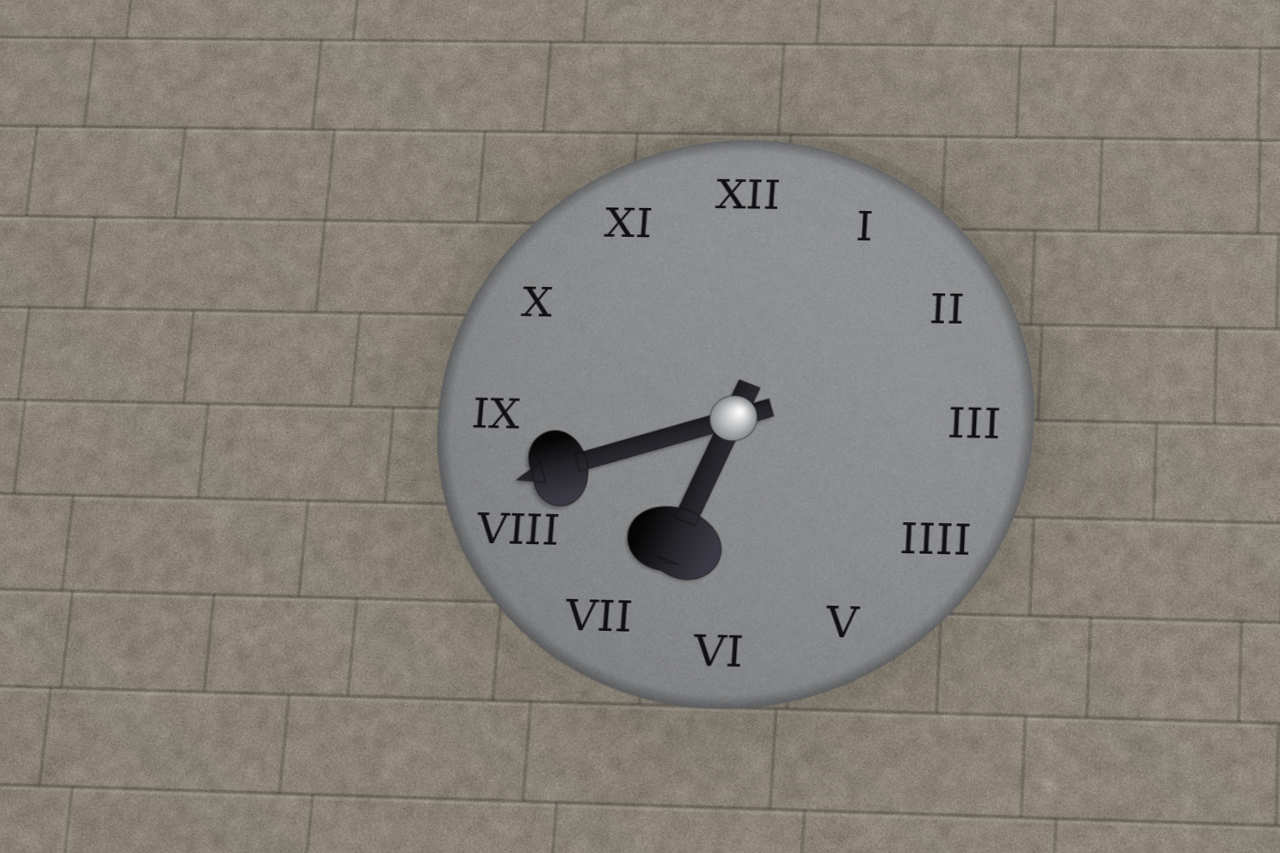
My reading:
h=6 m=42
